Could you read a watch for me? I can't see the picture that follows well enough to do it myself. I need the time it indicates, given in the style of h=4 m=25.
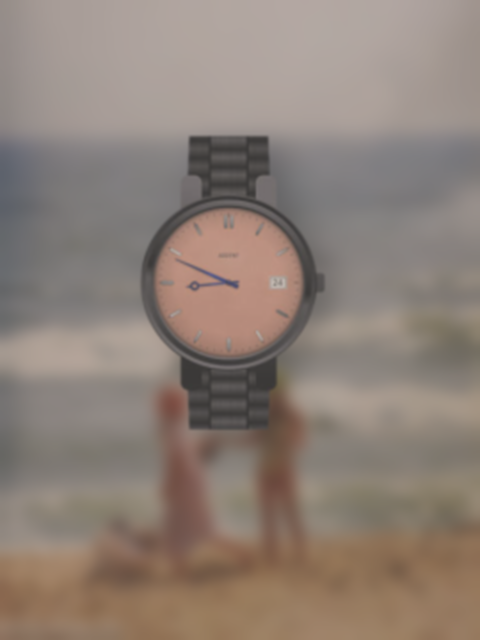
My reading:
h=8 m=49
